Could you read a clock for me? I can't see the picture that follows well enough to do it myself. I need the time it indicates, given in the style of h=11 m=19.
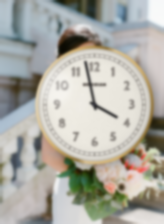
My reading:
h=3 m=58
